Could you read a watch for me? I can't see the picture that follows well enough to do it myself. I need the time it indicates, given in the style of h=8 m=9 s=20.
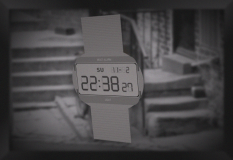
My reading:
h=22 m=38 s=27
